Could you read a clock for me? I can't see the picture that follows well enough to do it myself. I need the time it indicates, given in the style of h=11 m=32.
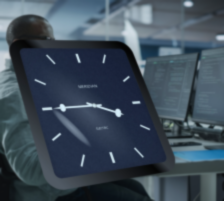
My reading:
h=3 m=45
